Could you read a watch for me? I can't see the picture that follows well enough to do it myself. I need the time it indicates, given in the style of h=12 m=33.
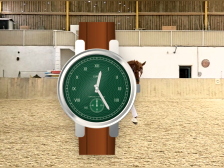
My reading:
h=12 m=25
